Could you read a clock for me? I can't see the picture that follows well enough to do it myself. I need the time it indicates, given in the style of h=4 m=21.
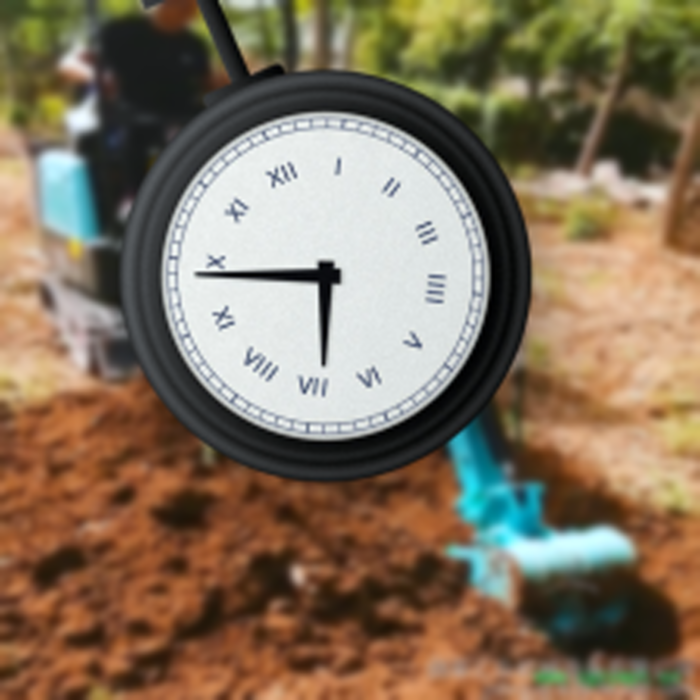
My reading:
h=6 m=49
